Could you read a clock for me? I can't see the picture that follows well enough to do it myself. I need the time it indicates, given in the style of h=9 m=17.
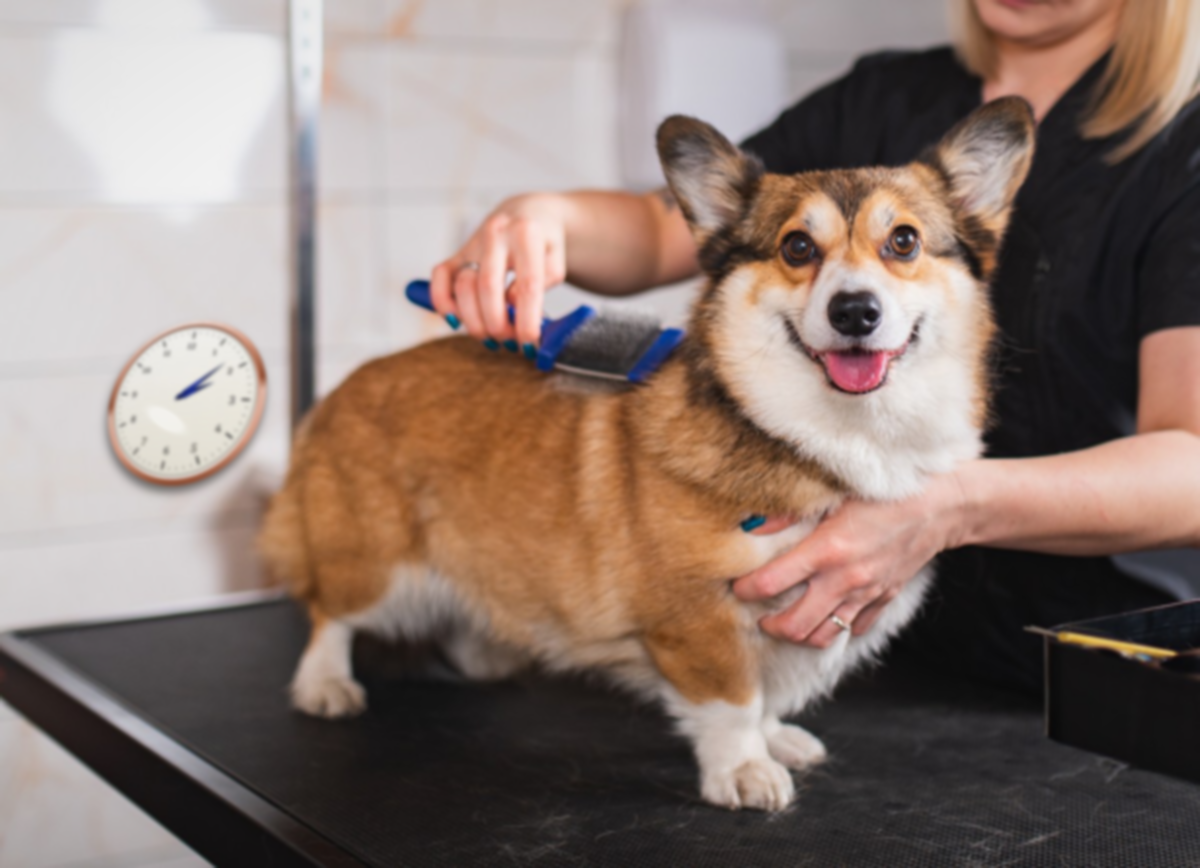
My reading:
h=2 m=8
